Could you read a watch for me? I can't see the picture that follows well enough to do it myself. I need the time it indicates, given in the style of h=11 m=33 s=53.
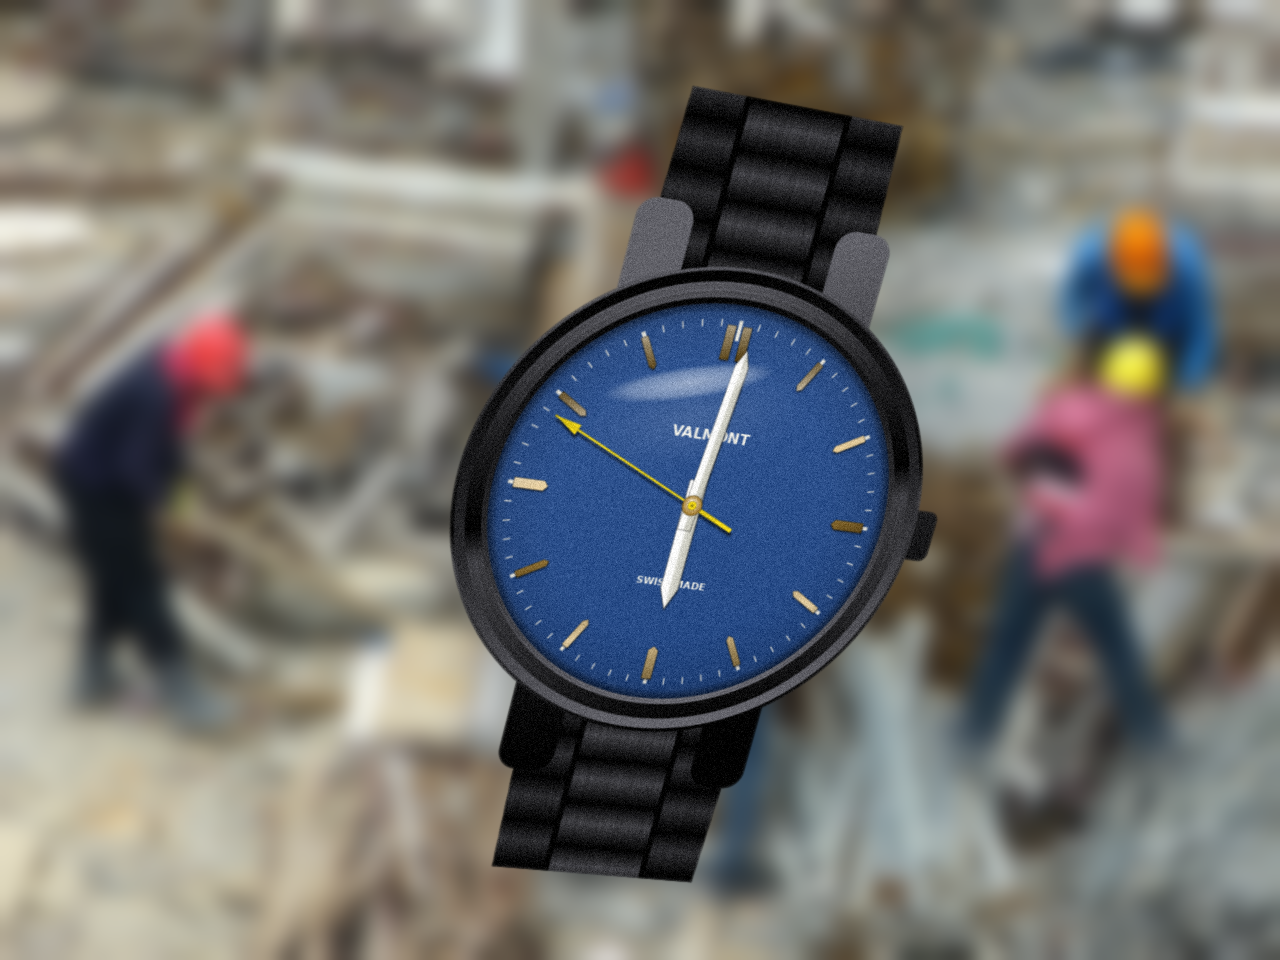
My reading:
h=6 m=0 s=49
